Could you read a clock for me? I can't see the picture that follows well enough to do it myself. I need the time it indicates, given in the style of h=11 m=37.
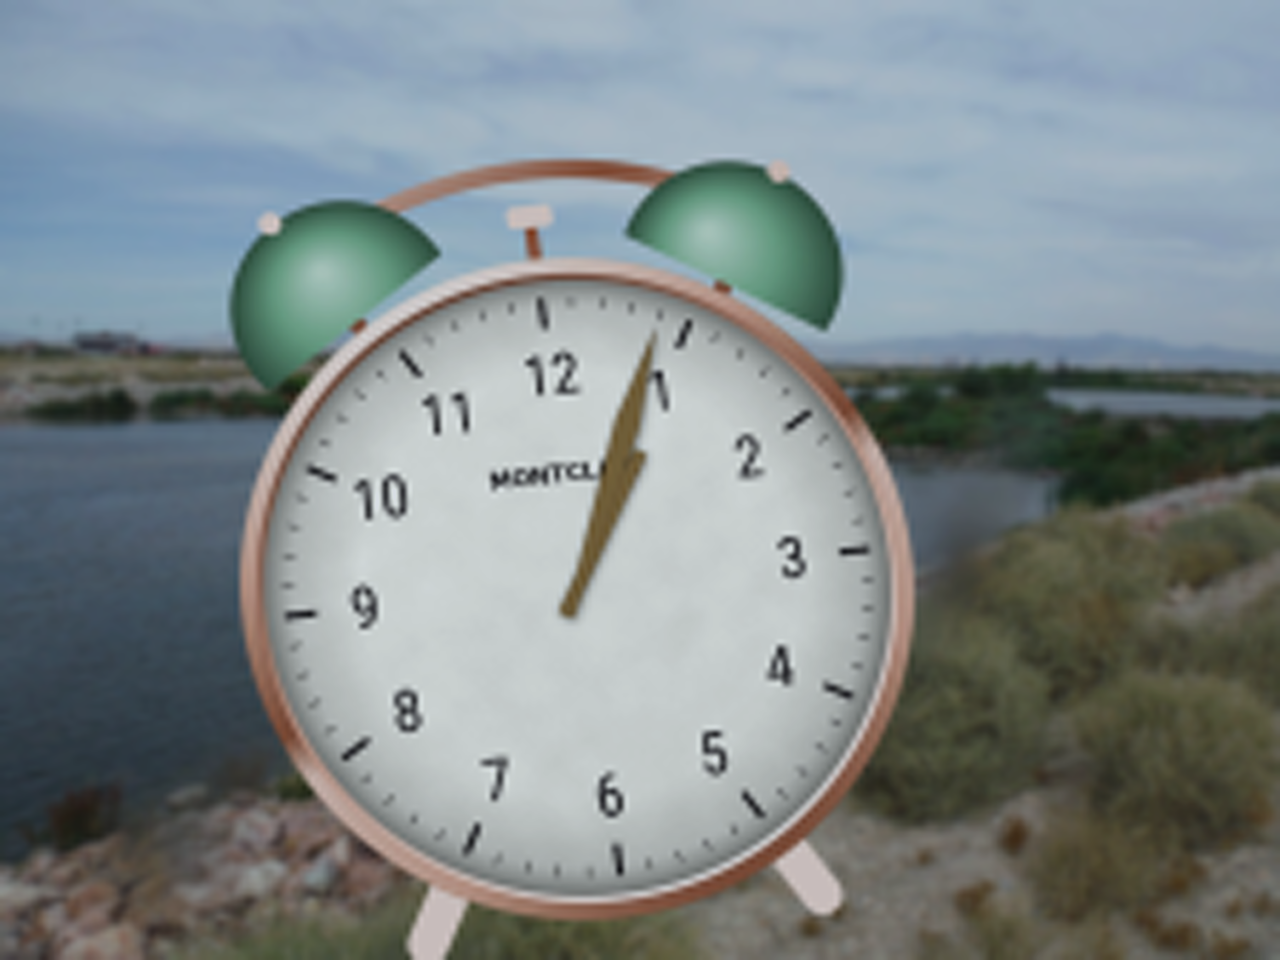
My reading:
h=1 m=4
